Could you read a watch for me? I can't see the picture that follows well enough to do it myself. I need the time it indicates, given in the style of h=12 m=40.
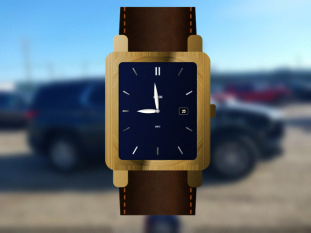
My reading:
h=8 m=59
